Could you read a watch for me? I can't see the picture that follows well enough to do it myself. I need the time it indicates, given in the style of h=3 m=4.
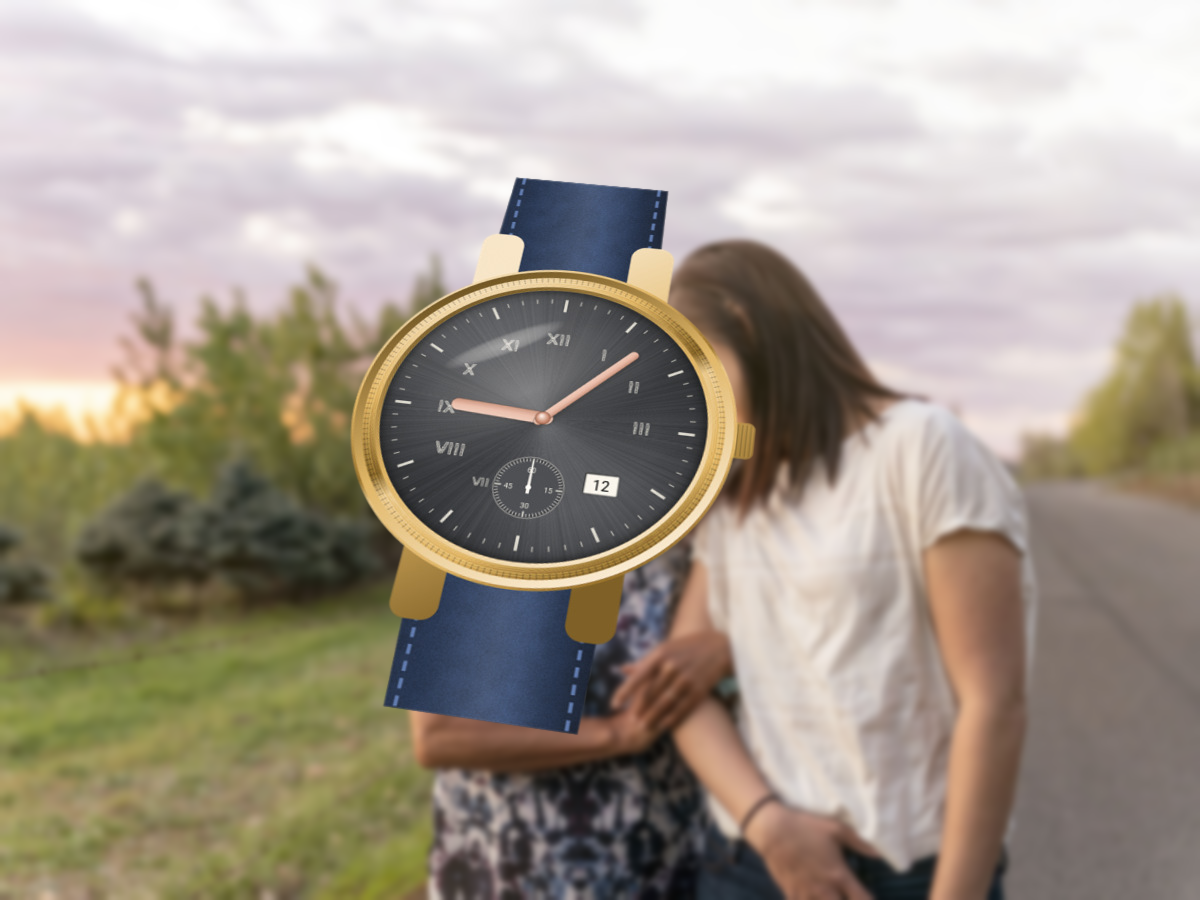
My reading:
h=9 m=7
